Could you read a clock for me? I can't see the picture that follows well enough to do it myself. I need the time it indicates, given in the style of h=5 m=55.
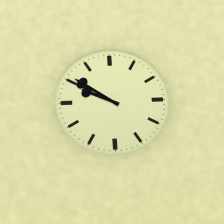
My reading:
h=9 m=51
